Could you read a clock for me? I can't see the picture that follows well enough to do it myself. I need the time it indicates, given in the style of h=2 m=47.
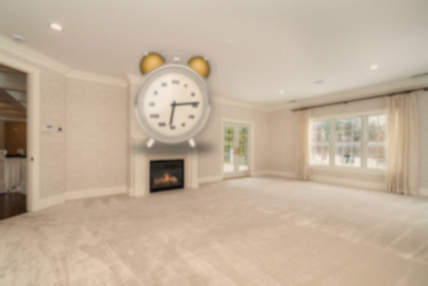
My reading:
h=6 m=14
